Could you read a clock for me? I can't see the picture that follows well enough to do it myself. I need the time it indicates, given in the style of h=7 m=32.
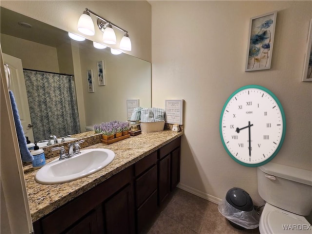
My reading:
h=8 m=30
